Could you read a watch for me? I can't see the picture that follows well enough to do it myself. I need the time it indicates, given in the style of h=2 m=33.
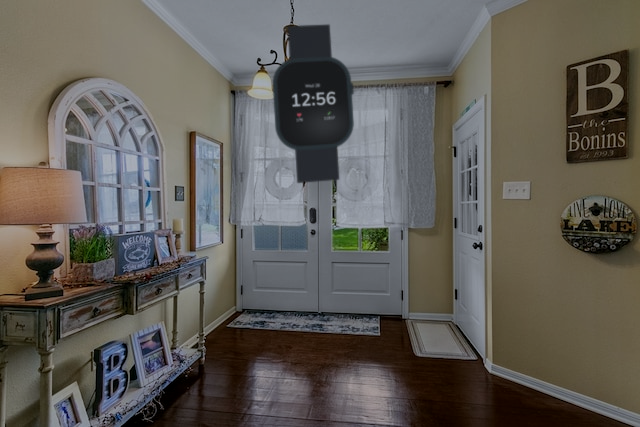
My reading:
h=12 m=56
